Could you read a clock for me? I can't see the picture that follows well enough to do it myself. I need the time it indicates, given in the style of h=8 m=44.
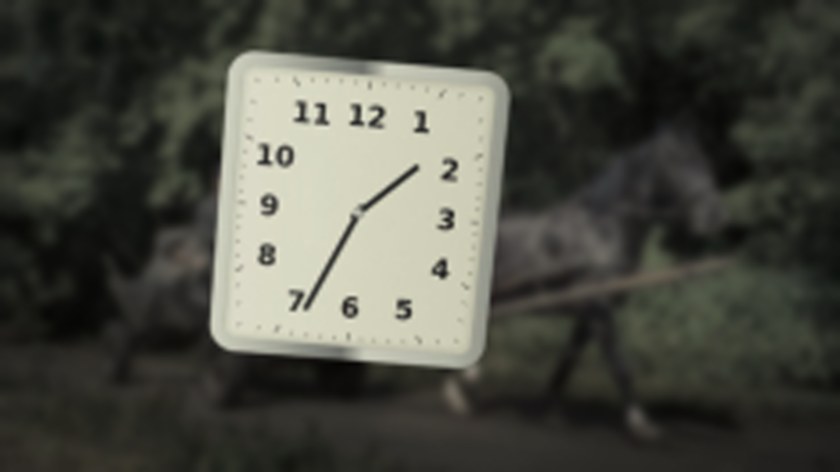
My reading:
h=1 m=34
